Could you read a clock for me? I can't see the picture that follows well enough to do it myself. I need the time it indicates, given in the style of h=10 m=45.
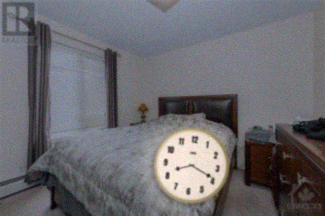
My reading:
h=8 m=19
